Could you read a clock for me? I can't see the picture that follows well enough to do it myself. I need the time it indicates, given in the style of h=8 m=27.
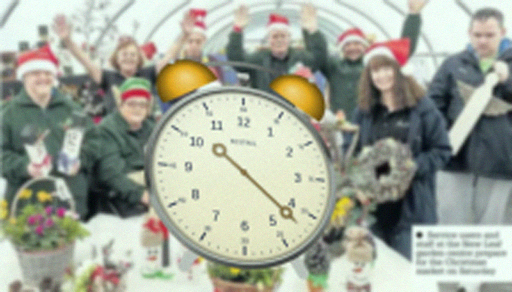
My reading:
h=10 m=22
